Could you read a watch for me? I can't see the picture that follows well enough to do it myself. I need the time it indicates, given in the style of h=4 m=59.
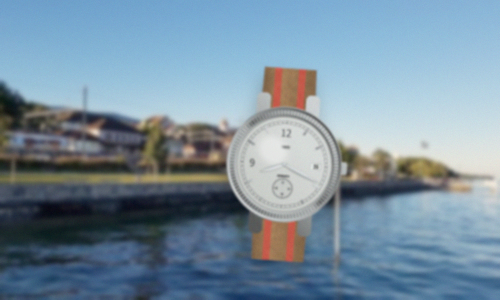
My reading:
h=8 m=19
